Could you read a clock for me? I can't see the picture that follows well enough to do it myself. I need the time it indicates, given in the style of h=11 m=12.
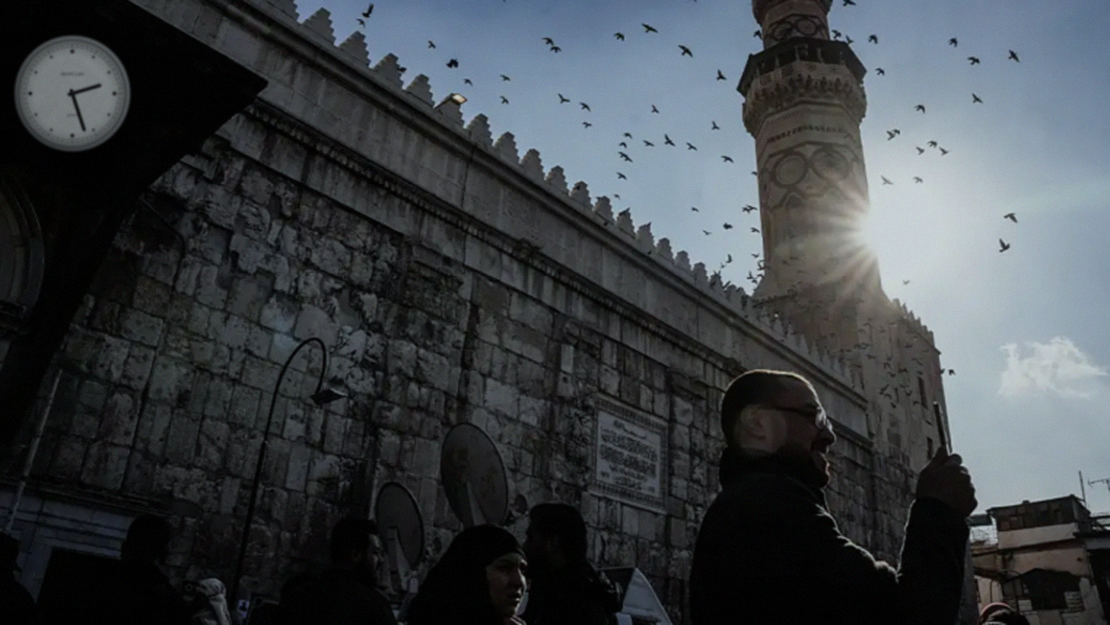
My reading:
h=2 m=27
